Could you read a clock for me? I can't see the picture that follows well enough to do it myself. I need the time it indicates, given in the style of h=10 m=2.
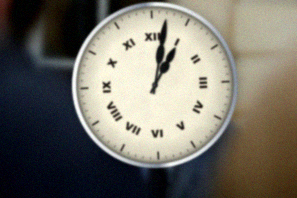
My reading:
h=1 m=2
